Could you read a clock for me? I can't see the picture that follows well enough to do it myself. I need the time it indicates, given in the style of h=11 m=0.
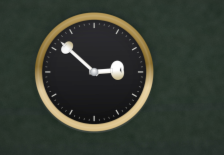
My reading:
h=2 m=52
